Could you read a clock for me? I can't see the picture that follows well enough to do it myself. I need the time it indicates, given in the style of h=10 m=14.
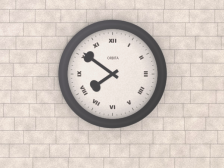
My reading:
h=7 m=51
